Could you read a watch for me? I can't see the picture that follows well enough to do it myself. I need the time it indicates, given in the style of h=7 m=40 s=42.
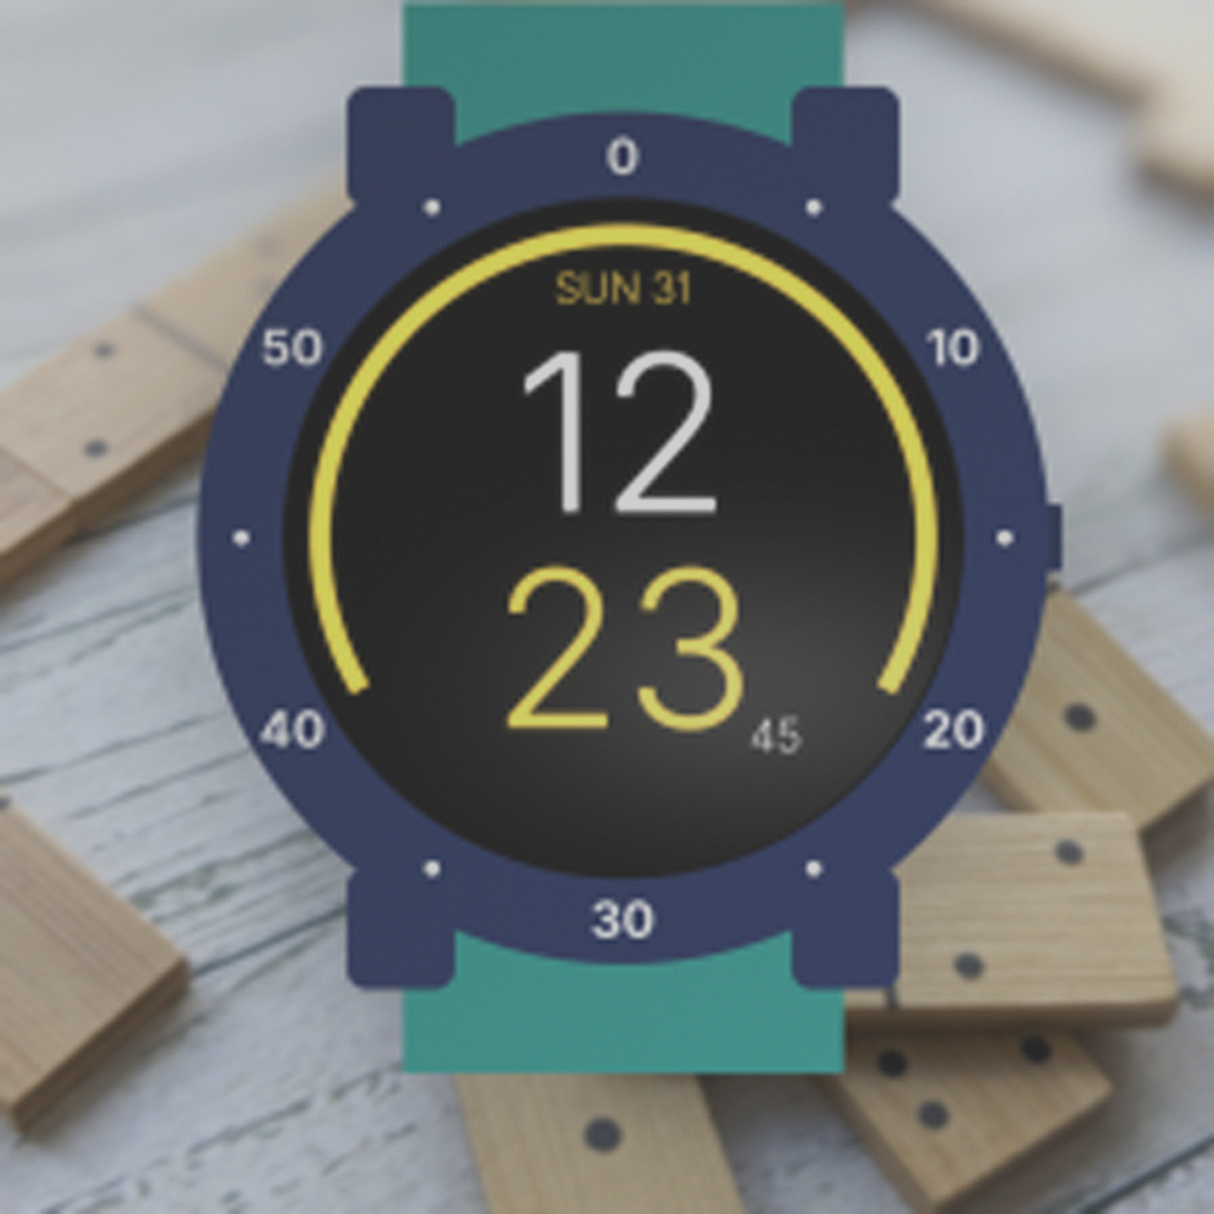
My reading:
h=12 m=23 s=45
